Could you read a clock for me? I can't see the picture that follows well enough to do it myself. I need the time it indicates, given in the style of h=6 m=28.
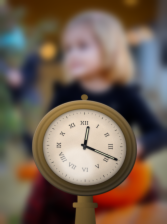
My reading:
h=12 m=19
